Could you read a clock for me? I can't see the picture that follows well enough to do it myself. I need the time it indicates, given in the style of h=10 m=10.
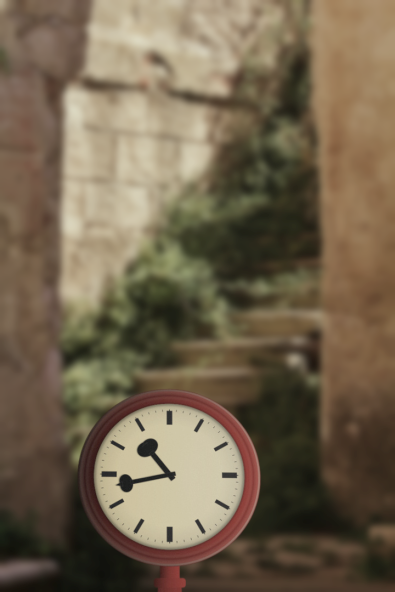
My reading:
h=10 m=43
